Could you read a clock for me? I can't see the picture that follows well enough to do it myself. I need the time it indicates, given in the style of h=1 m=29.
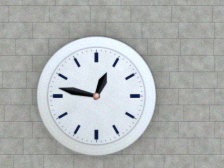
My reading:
h=12 m=47
